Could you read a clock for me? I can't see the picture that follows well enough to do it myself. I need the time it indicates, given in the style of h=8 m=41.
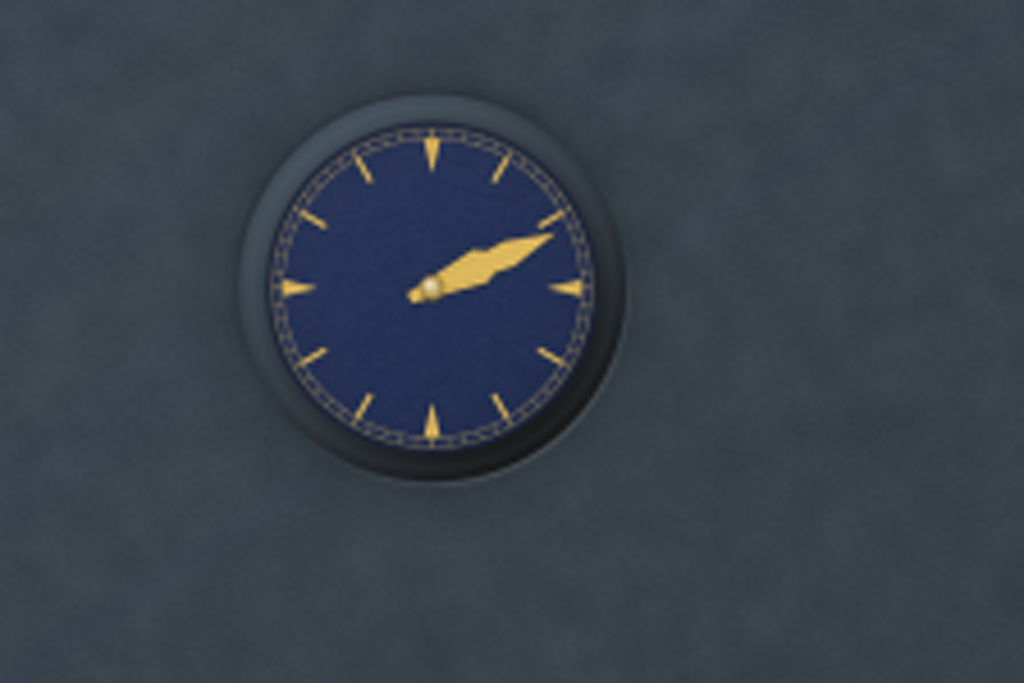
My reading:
h=2 m=11
